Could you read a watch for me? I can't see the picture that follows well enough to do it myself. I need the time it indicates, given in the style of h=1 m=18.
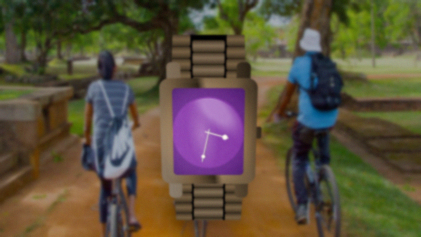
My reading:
h=3 m=32
